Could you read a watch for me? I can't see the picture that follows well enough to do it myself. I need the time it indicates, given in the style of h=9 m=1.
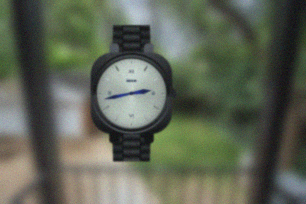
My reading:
h=2 m=43
